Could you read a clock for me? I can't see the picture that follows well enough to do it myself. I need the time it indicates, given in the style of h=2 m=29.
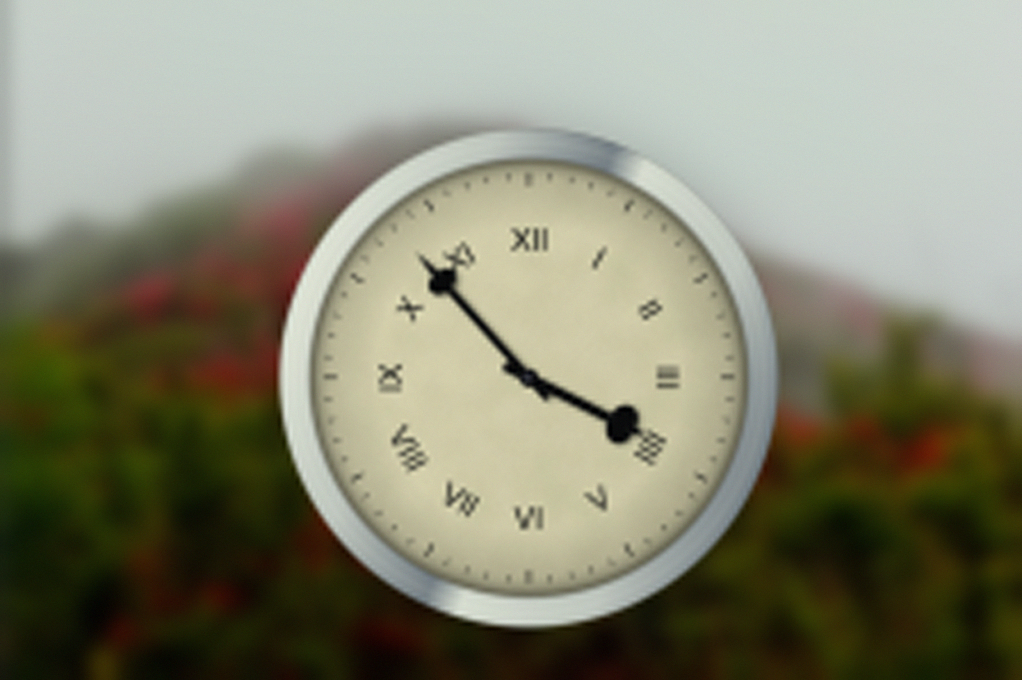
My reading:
h=3 m=53
